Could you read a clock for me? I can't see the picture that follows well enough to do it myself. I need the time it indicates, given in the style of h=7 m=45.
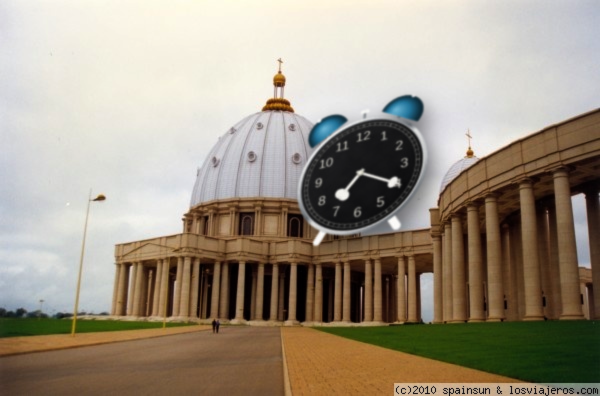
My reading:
h=7 m=20
